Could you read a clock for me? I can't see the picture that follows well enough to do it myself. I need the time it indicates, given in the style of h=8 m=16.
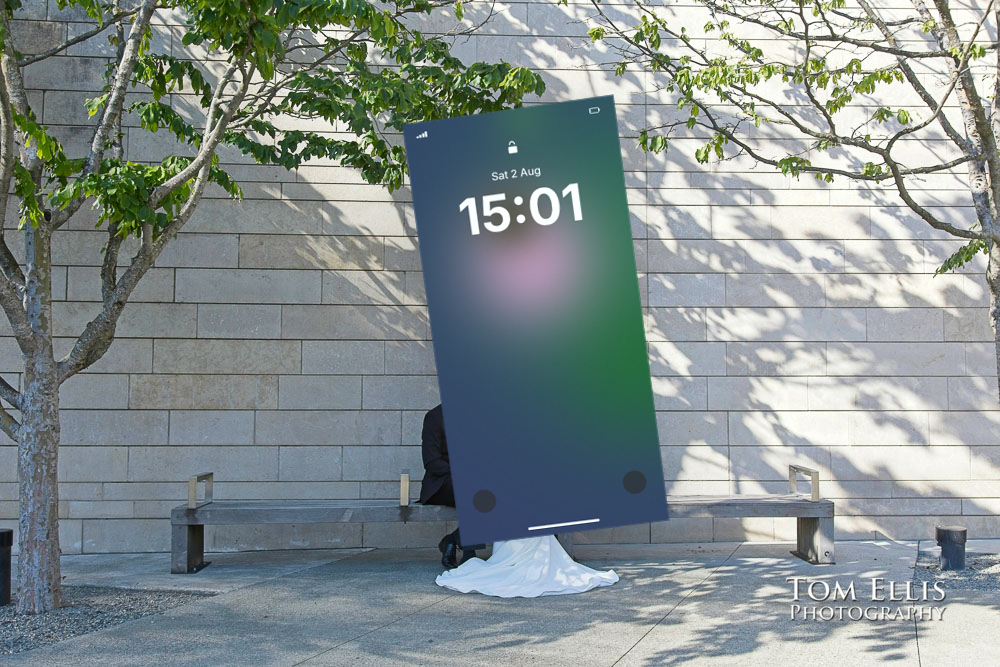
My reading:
h=15 m=1
